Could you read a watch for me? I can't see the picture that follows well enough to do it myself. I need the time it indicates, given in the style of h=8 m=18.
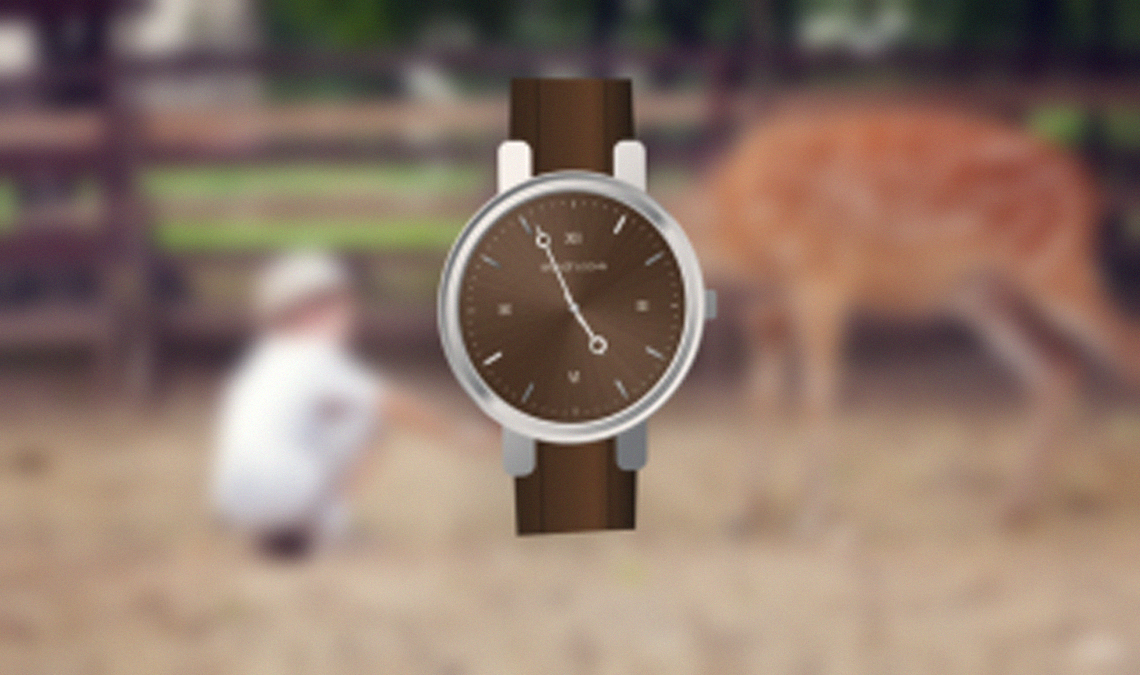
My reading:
h=4 m=56
